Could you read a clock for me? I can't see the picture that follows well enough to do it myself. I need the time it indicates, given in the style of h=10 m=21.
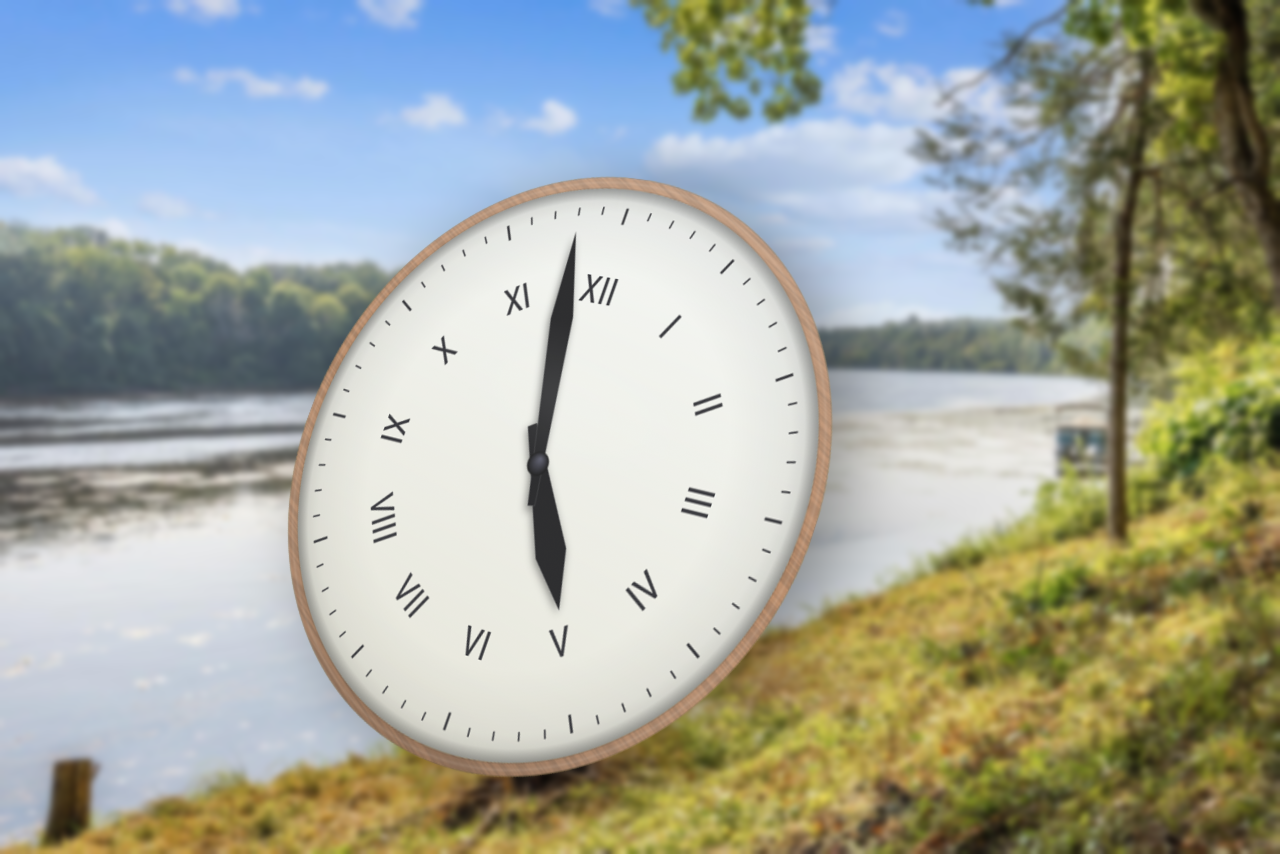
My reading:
h=4 m=58
